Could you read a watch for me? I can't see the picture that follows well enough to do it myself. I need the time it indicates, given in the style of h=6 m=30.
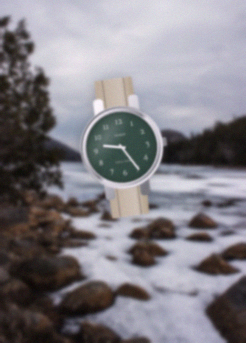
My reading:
h=9 m=25
